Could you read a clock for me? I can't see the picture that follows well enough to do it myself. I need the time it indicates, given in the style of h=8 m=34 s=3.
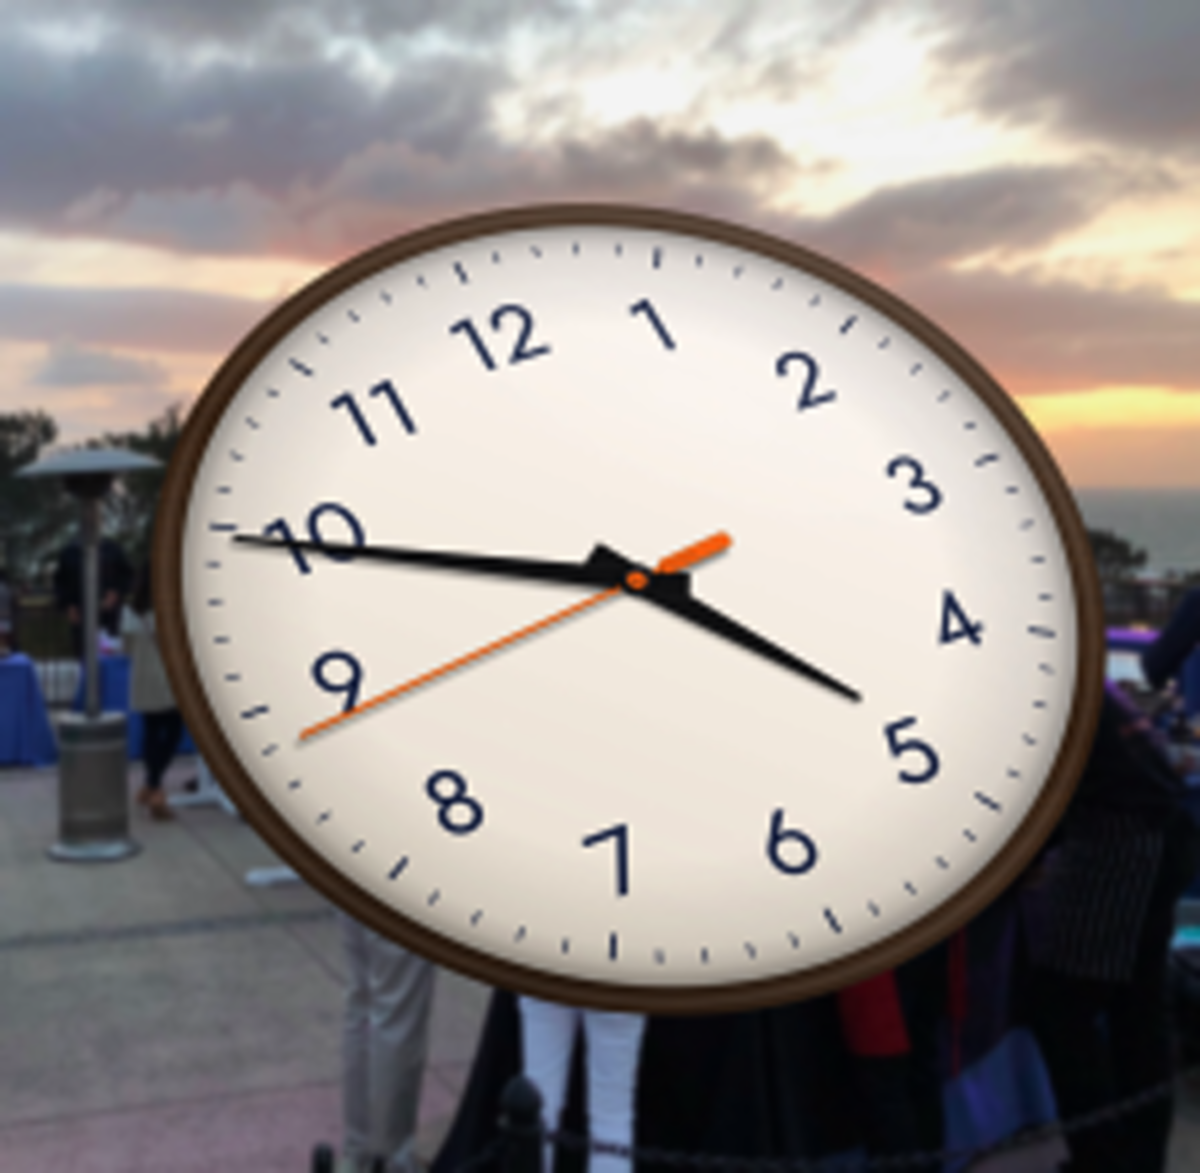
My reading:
h=4 m=49 s=44
